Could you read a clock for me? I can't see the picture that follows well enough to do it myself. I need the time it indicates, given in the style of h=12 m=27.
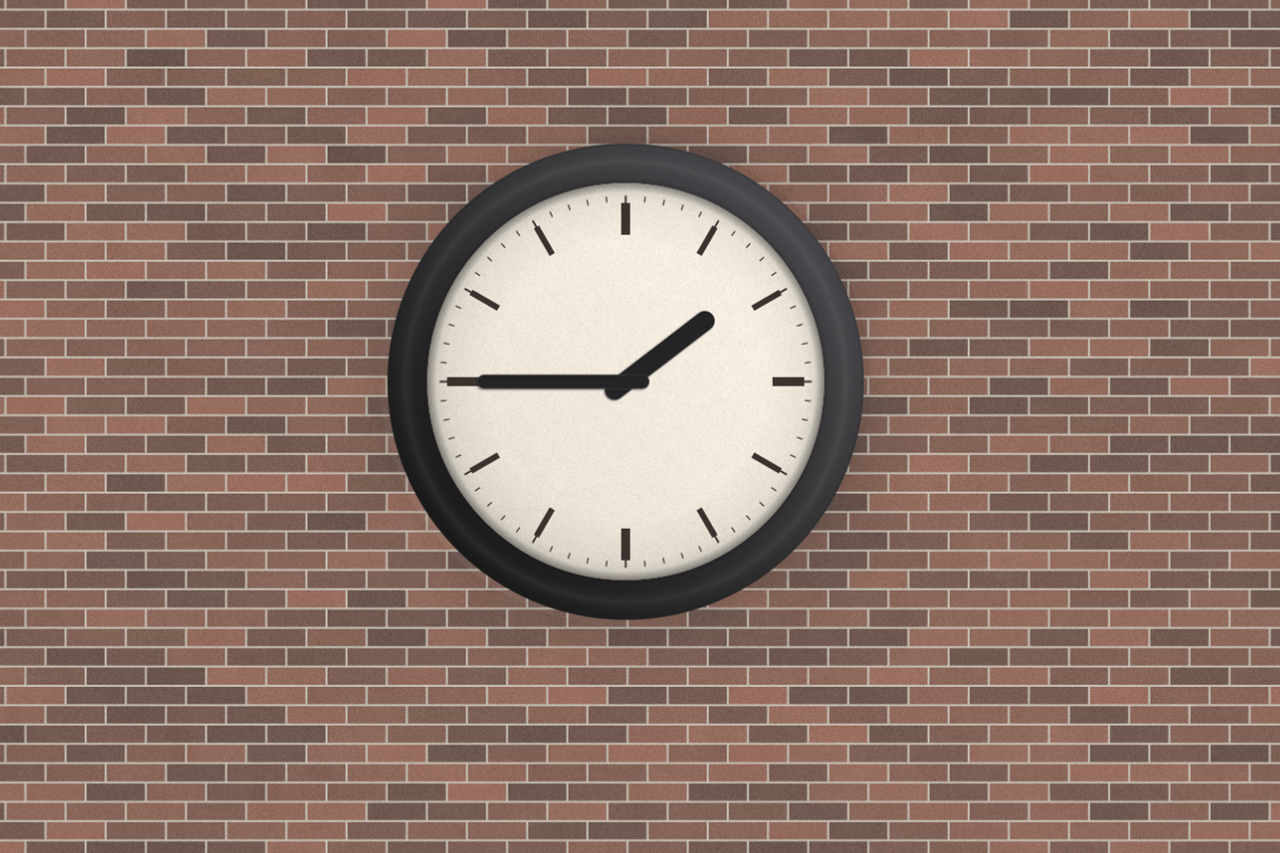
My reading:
h=1 m=45
